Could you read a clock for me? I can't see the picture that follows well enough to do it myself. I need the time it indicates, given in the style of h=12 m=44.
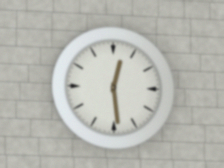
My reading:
h=12 m=29
